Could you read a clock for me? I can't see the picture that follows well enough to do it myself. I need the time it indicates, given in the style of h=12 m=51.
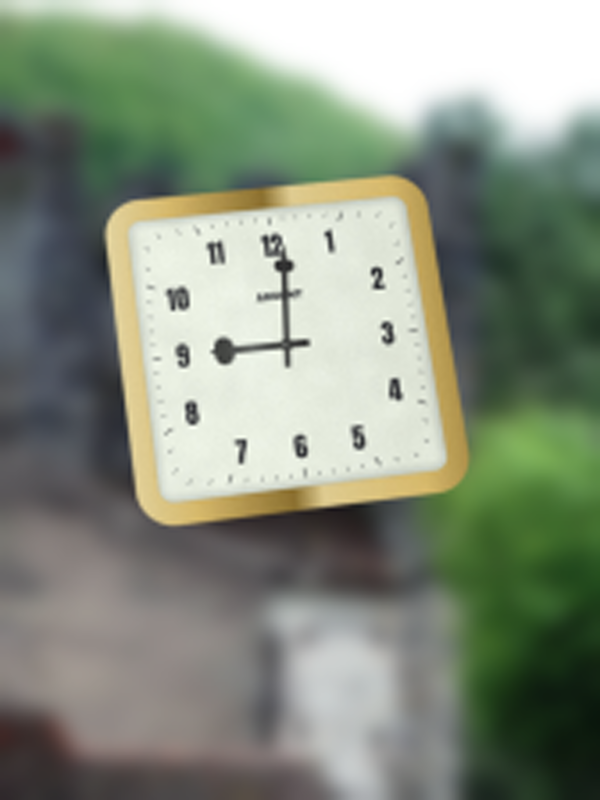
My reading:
h=9 m=1
